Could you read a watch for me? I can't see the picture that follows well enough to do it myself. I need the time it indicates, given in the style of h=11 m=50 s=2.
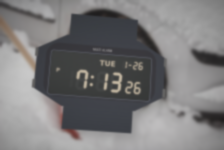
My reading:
h=7 m=13 s=26
